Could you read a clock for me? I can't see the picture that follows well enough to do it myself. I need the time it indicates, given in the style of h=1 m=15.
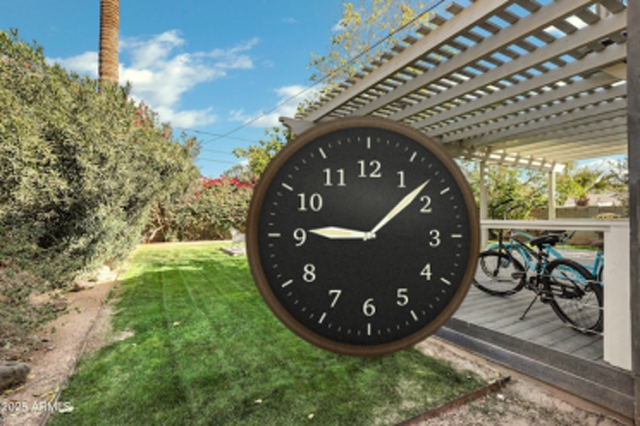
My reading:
h=9 m=8
